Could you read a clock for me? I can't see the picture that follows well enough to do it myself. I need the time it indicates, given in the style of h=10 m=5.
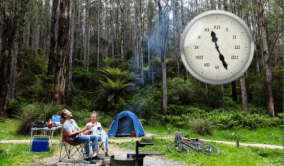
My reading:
h=11 m=26
